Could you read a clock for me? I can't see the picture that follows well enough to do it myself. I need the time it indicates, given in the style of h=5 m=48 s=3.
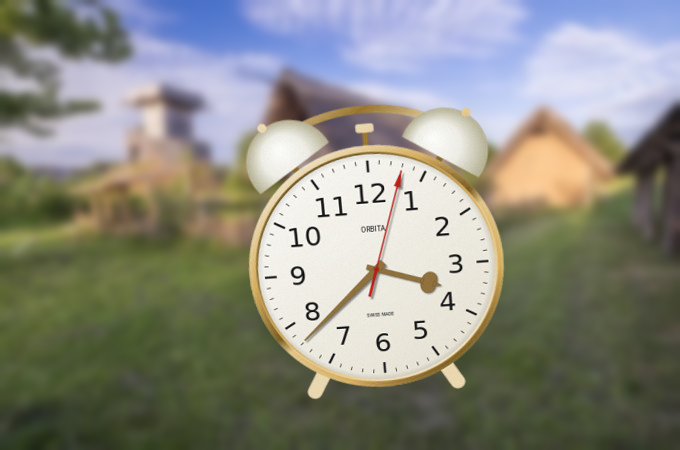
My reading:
h=3 m=38 s=3
